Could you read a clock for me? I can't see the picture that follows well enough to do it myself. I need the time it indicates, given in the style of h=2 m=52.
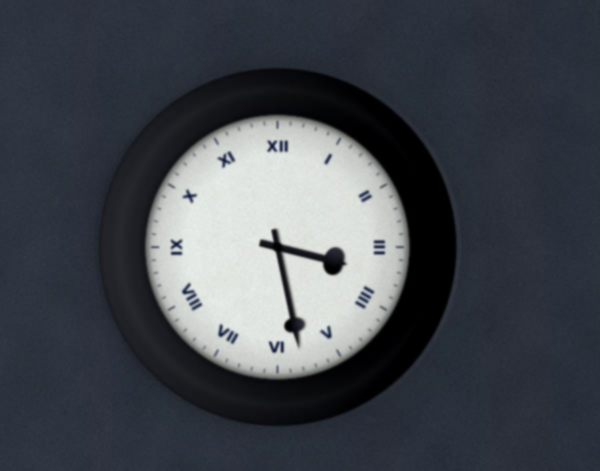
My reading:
h=3 m=28
